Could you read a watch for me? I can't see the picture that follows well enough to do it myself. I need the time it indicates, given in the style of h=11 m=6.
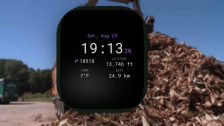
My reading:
h=19 m=13
